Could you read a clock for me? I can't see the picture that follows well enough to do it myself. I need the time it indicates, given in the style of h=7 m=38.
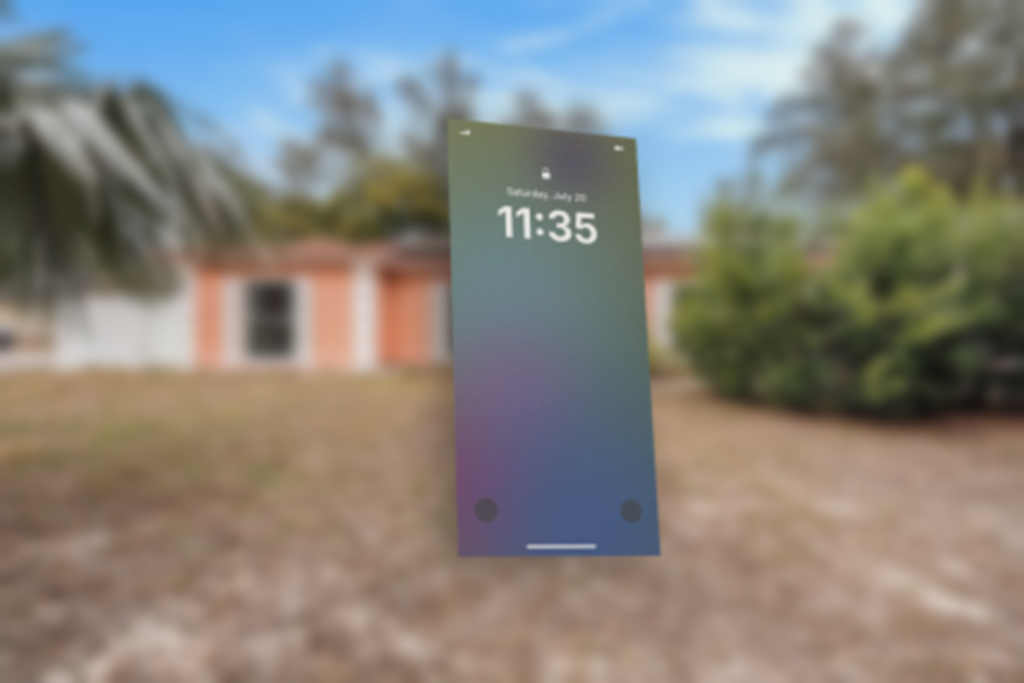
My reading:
h=11 m=35
